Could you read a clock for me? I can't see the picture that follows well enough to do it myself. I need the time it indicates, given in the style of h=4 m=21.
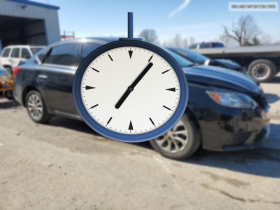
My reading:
h=7 m=6
